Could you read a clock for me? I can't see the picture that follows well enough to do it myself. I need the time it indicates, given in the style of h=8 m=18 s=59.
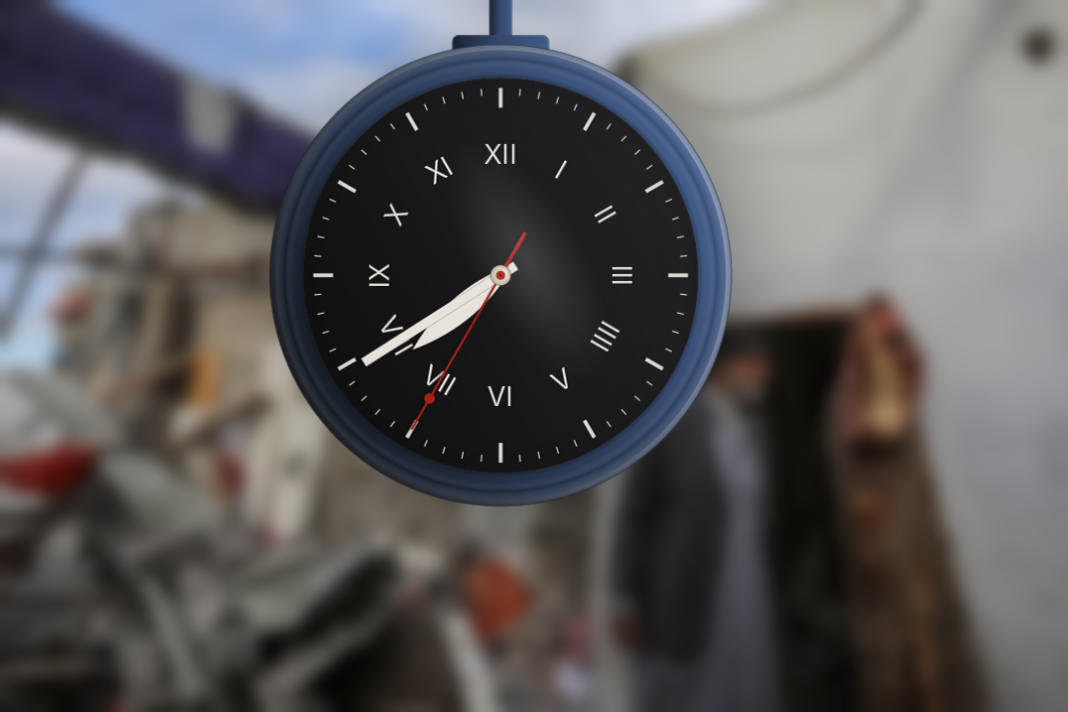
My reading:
h=7 m=39 s=35
